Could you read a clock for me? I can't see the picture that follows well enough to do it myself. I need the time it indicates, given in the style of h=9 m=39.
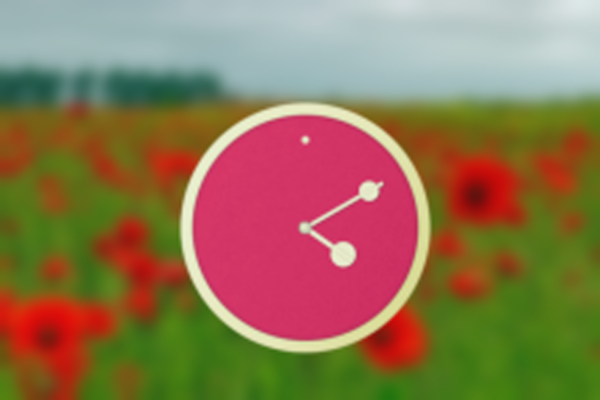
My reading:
h=4 m=10
